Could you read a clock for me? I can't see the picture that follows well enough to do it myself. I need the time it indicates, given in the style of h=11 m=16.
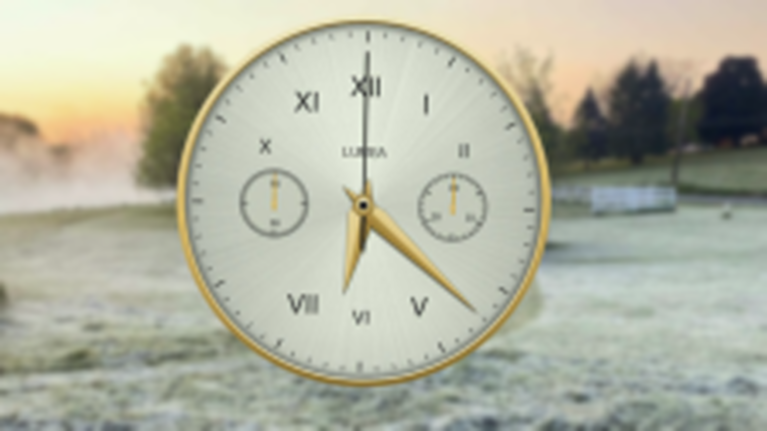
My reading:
h=6 m=22
